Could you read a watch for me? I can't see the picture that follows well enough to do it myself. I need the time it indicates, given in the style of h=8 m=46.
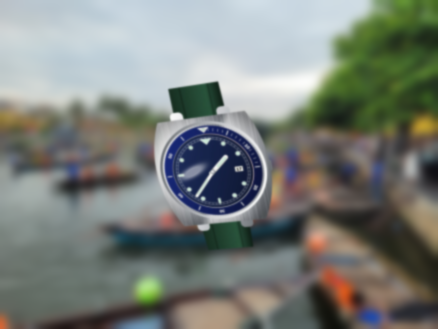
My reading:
h=1 m=37
